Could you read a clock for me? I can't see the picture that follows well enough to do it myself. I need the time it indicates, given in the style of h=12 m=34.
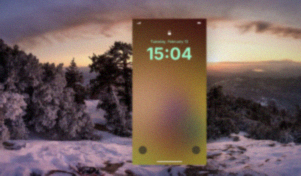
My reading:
h=15 m=4
